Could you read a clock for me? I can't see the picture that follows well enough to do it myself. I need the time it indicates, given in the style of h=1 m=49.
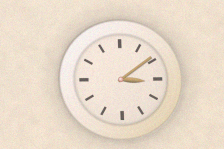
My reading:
h=3 m=9
